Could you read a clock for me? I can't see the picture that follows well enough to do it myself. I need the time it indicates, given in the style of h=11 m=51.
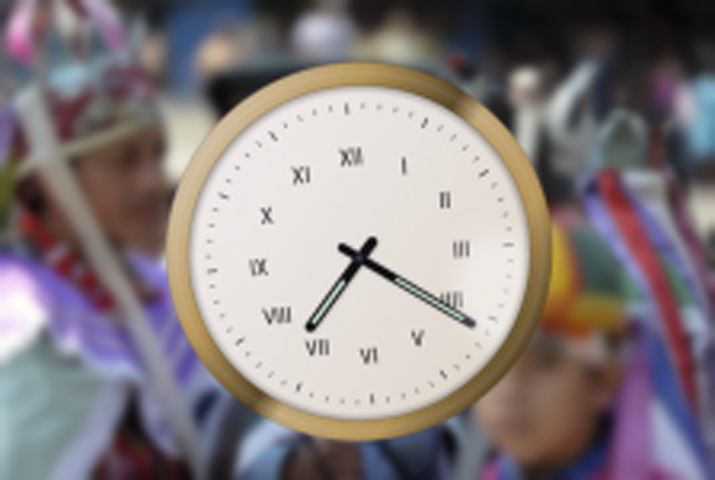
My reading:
h=7 m=21
